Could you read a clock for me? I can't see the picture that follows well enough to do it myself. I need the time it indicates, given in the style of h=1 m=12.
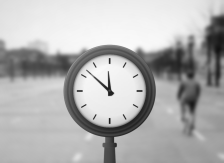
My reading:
h=11 m=52
